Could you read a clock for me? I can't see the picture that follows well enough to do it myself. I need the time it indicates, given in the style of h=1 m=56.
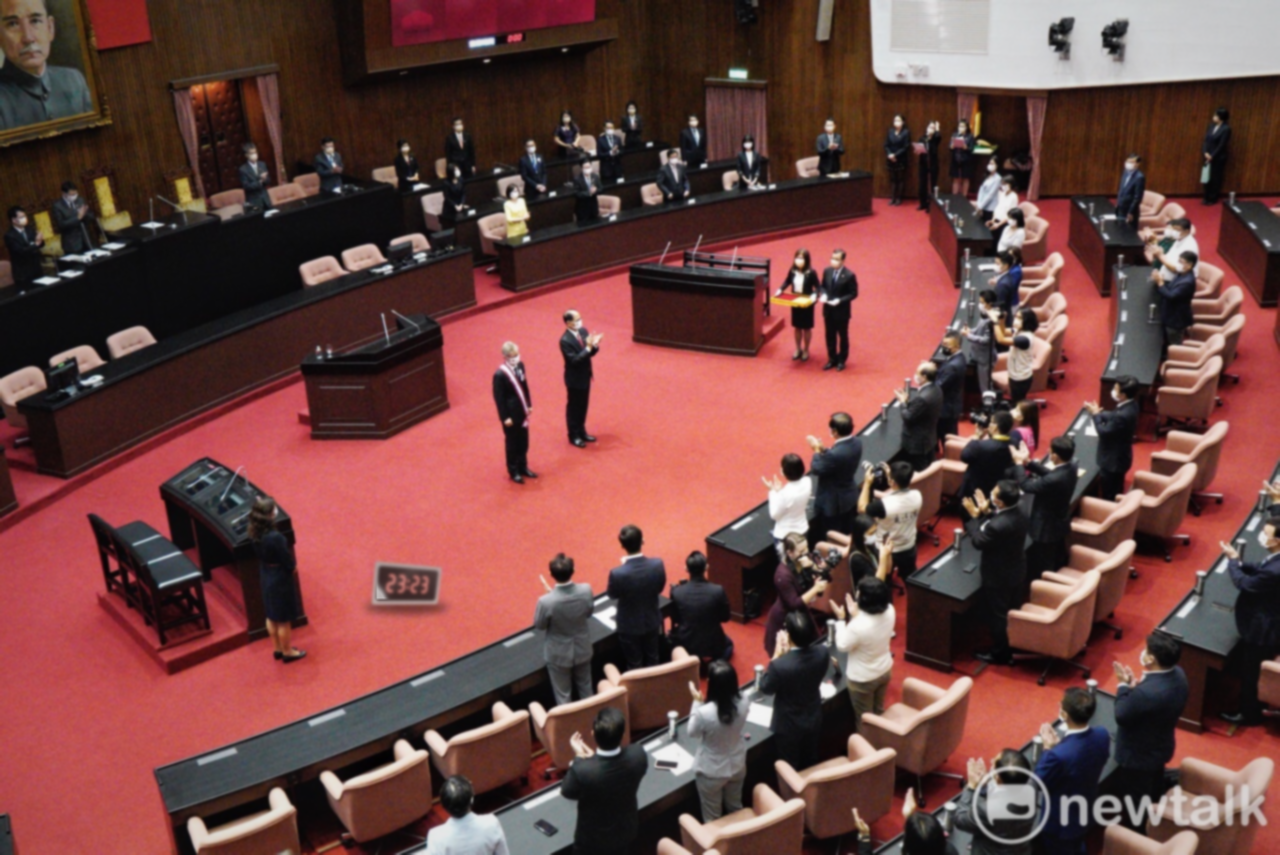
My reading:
h=23 m=23
